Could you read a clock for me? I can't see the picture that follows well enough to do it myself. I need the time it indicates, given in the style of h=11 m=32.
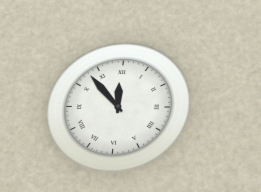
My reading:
h=11 m=53
